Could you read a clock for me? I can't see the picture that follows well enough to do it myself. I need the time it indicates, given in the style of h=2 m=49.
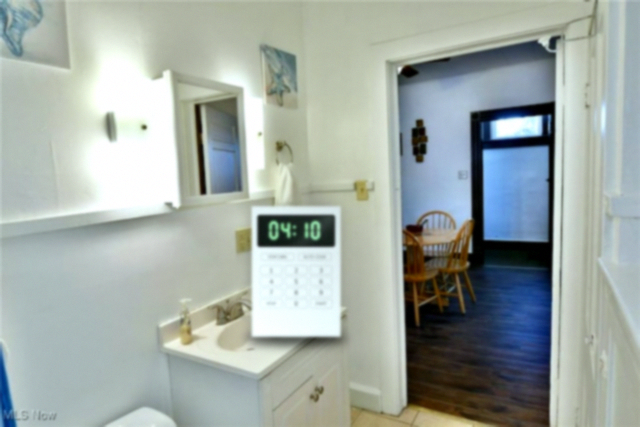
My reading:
h=4 m=10
